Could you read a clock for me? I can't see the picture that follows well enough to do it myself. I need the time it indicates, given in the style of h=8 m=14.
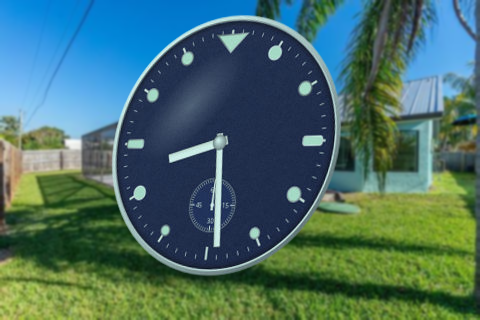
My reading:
h=8 m=29
